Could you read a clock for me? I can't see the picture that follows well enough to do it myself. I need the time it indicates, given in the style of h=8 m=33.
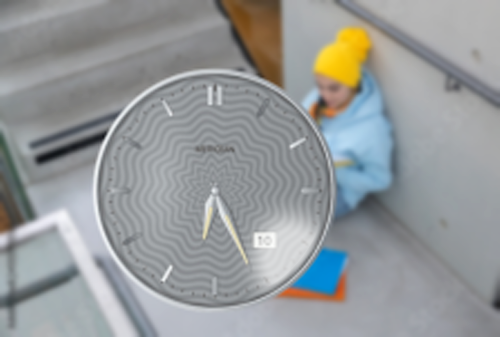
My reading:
h=6 m=26
